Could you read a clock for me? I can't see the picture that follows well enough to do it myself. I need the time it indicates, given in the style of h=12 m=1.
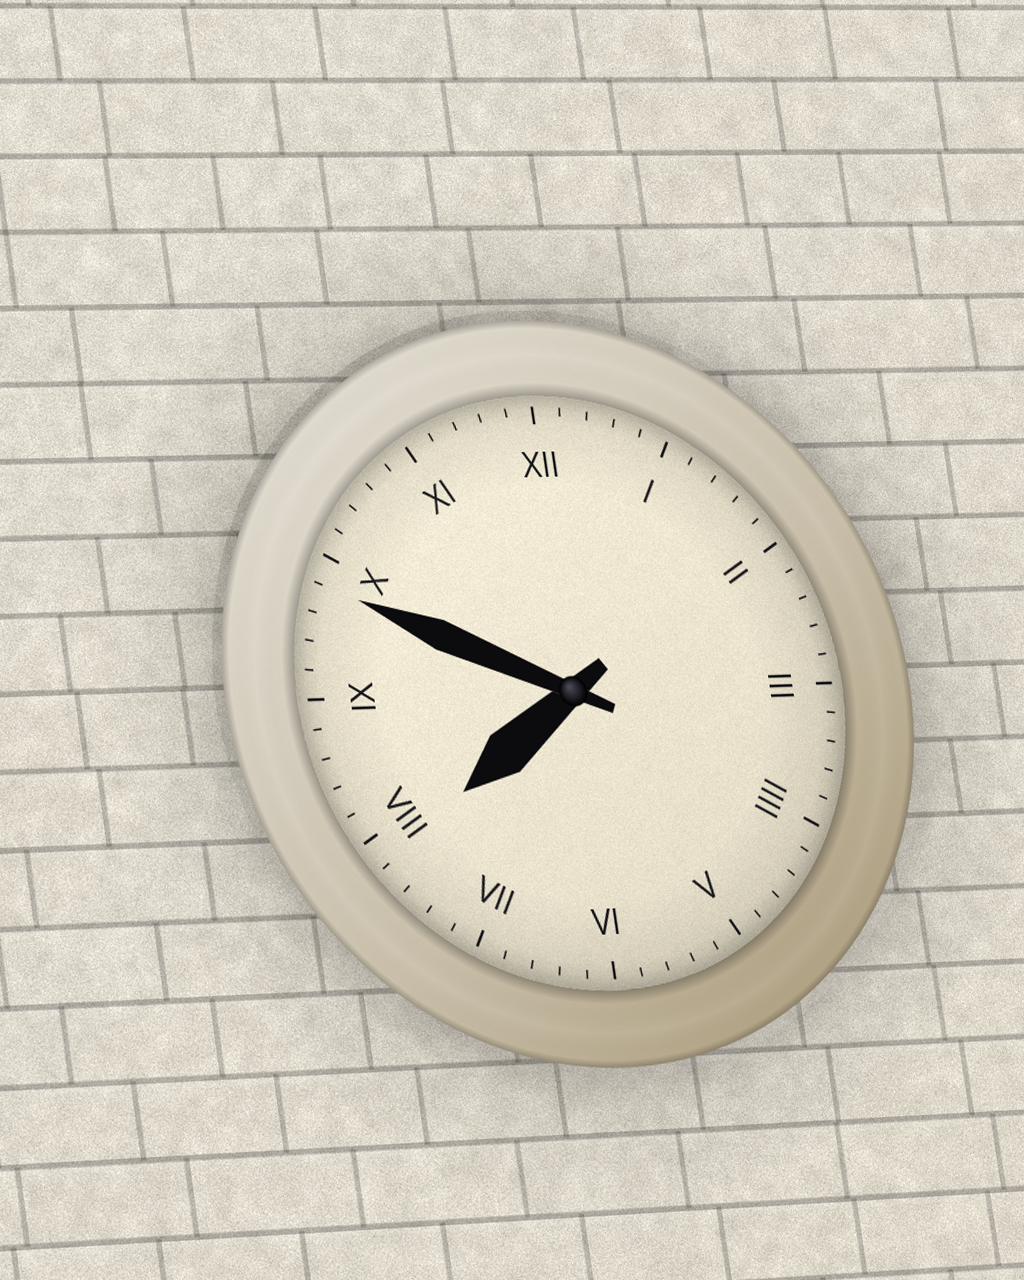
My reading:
h=7 m=49
